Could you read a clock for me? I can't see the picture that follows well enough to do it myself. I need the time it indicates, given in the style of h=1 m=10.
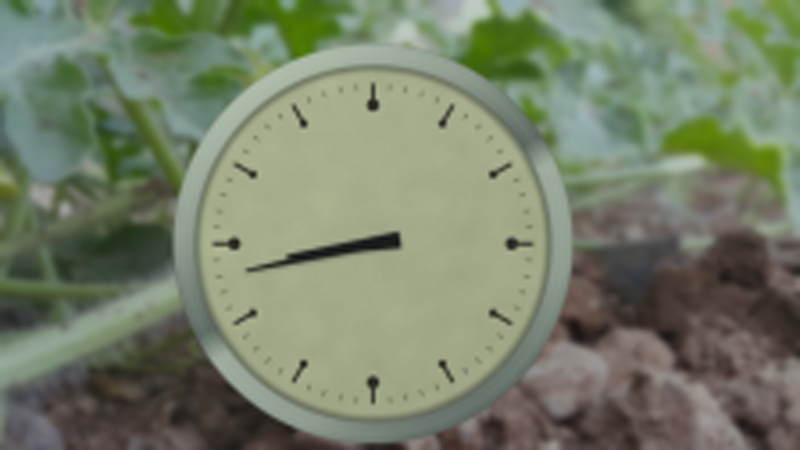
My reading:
h=8 m=43
